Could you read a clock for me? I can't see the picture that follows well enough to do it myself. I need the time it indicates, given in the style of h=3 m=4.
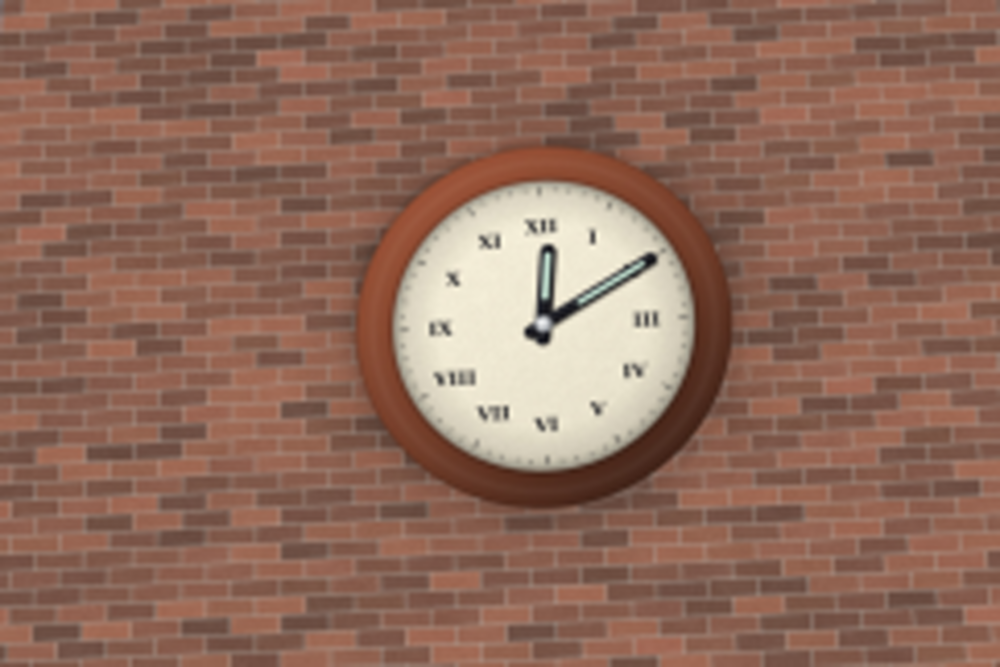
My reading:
h=12 m=10
